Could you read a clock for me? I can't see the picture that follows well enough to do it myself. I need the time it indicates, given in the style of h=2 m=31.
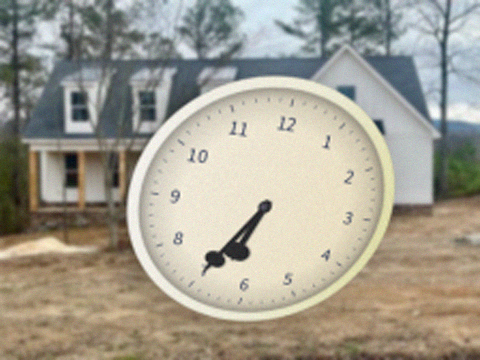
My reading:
h=6 m=35
